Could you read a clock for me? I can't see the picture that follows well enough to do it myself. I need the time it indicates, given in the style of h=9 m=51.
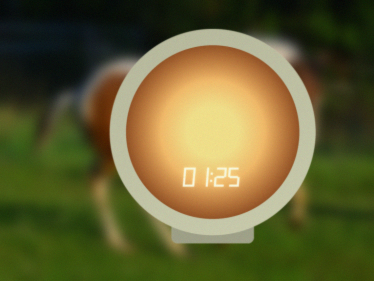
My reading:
h=1 m=25
